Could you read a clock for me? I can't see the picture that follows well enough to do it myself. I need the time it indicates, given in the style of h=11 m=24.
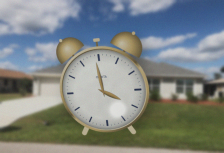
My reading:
h=3 m=59
